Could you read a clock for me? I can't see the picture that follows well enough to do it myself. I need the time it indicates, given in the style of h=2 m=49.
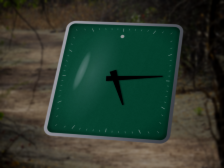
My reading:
h=5 m=14
